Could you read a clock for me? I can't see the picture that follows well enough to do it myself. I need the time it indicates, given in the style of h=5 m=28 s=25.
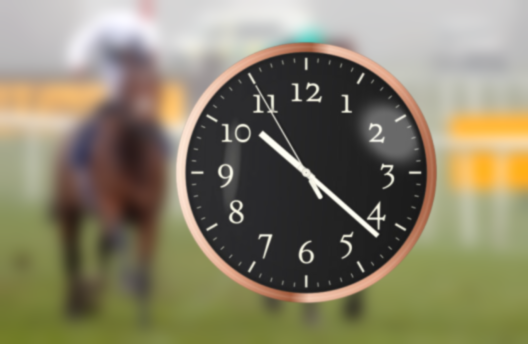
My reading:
h=10 m=21 s=55
